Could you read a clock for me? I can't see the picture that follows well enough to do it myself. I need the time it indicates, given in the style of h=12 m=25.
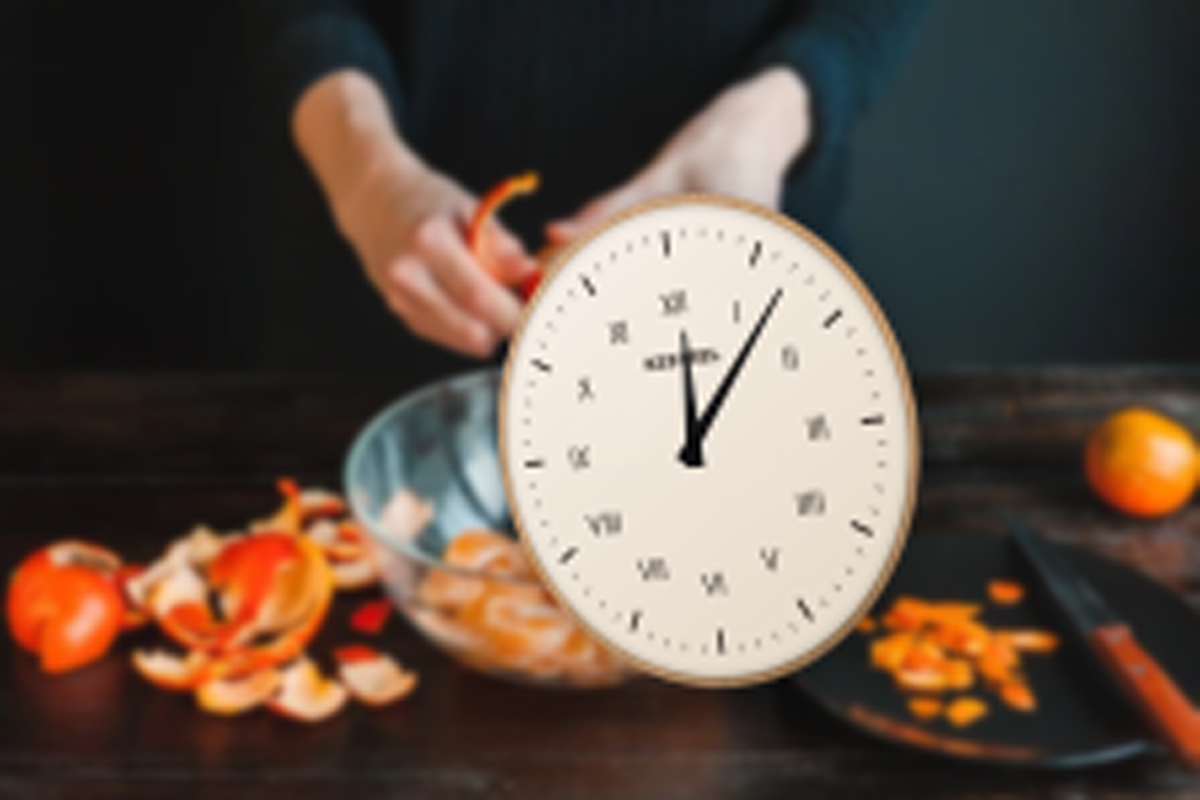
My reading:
h=12 m=7
